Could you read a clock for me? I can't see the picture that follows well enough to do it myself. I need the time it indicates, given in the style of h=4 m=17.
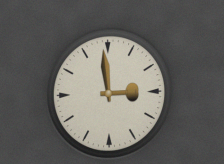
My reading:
h=2 m=59
